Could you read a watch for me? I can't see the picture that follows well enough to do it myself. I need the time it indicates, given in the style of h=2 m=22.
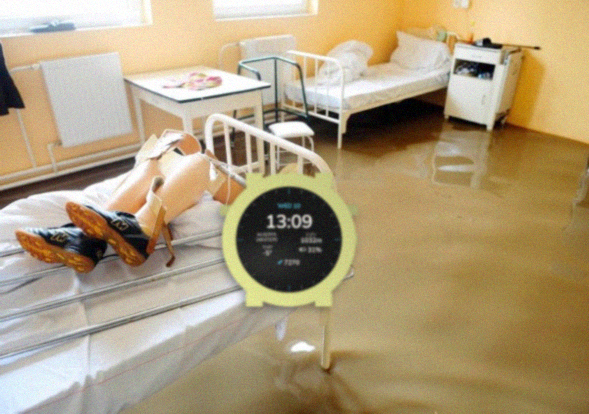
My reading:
h=13 m=9
